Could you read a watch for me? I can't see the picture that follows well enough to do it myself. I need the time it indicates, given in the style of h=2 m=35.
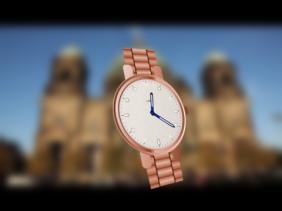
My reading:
h=12 m=21
